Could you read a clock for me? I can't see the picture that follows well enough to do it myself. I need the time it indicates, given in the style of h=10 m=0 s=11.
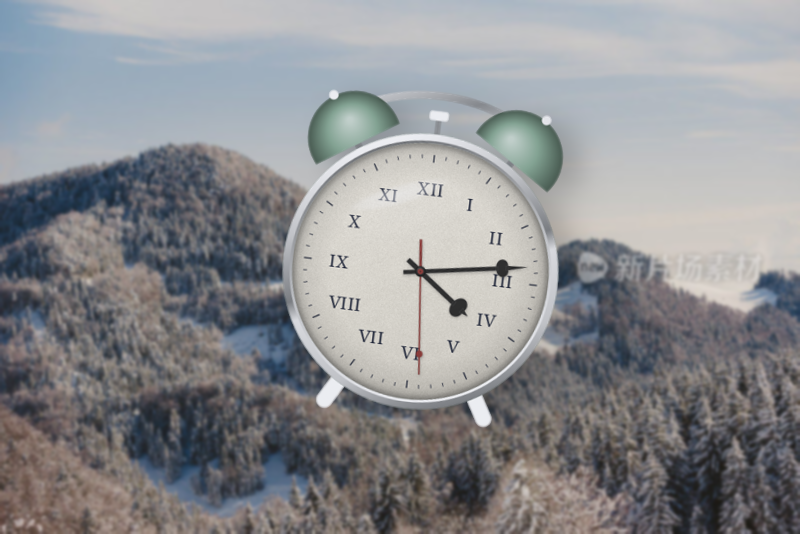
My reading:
h=4 m=13 s=29
